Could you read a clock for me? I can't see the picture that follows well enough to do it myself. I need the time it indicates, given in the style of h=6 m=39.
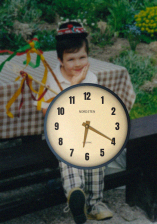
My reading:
h=6 m=20
